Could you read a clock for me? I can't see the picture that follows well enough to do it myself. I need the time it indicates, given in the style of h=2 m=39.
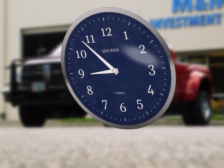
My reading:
h=8 m=53
